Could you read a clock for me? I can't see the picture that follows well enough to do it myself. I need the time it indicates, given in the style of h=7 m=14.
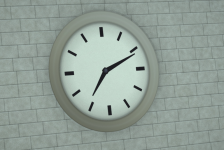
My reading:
h=7 m=11
